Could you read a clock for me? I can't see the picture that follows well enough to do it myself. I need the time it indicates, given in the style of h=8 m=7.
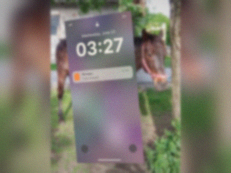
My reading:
h=3 m=27
